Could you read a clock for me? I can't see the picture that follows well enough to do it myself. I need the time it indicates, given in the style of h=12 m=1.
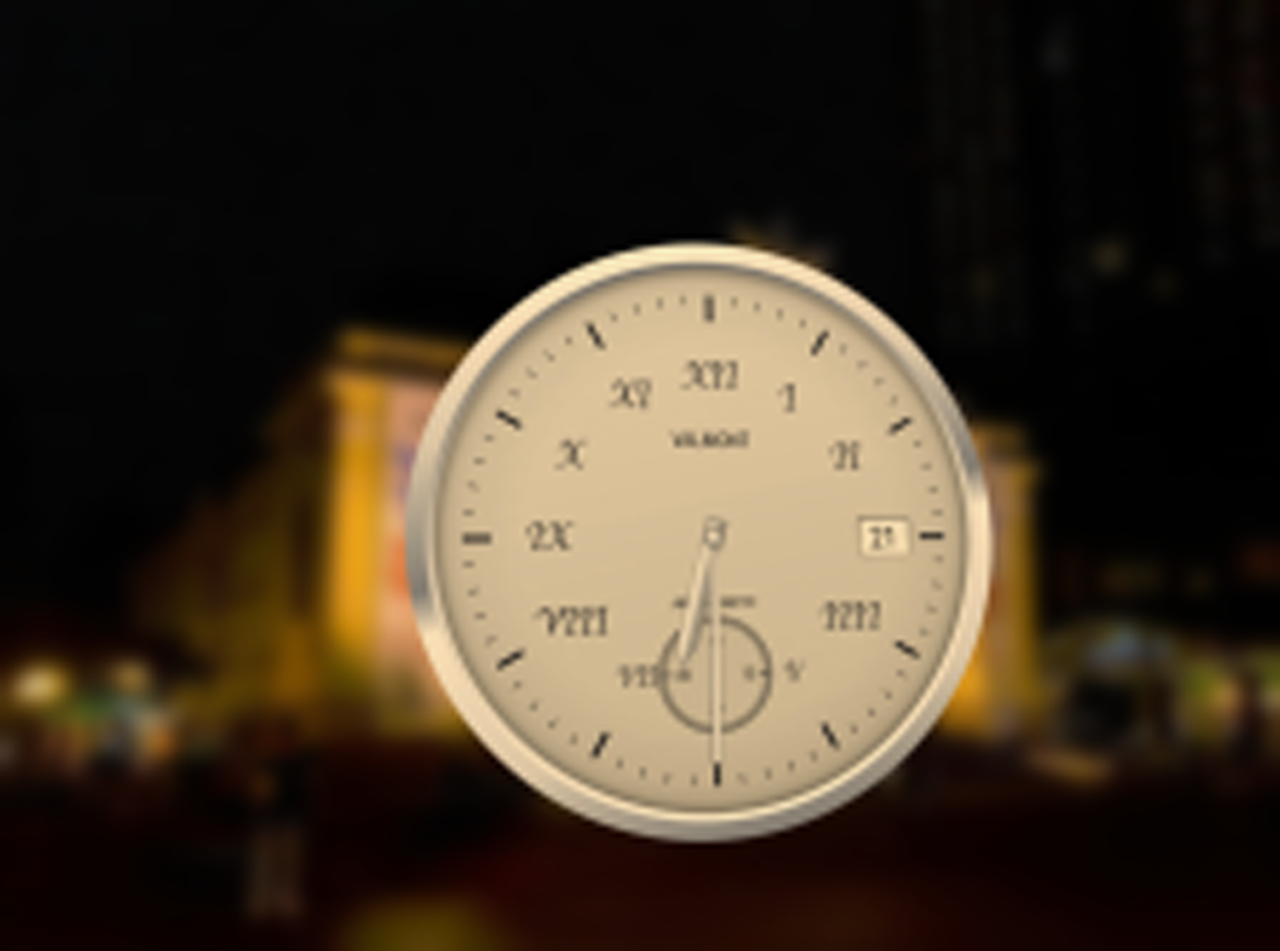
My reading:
h=6 m=30
